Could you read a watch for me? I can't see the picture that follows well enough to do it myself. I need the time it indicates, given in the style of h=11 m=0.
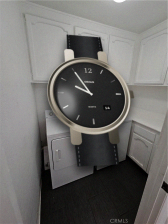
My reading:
h=9 m=55
